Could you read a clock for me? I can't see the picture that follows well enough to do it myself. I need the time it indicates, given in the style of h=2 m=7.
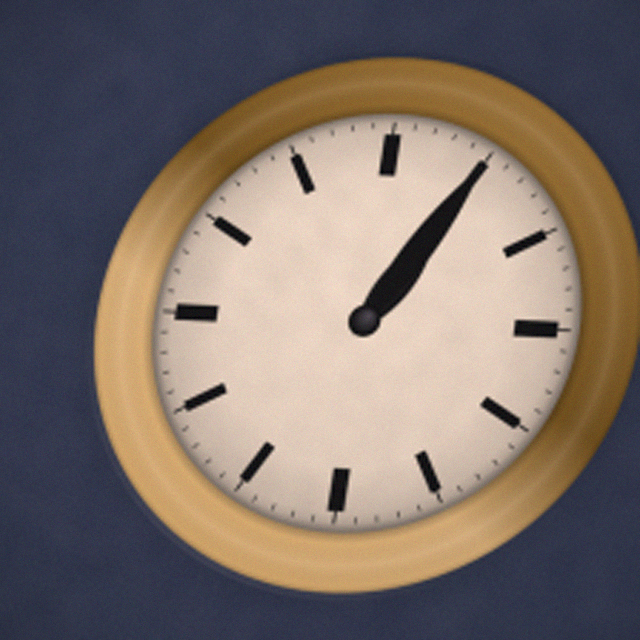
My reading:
h=1 m=5
